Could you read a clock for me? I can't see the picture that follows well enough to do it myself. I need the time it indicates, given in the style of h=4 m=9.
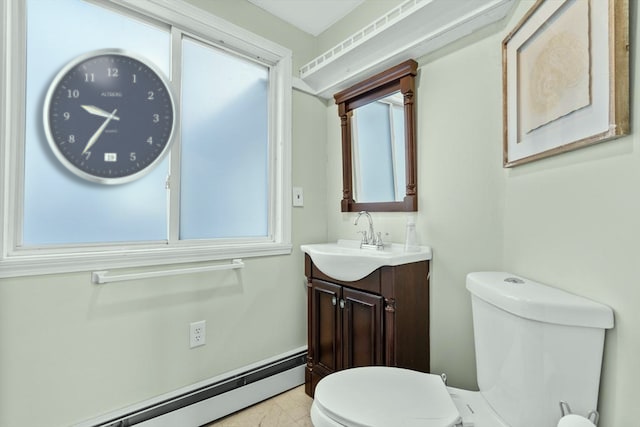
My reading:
h=9 m=36
